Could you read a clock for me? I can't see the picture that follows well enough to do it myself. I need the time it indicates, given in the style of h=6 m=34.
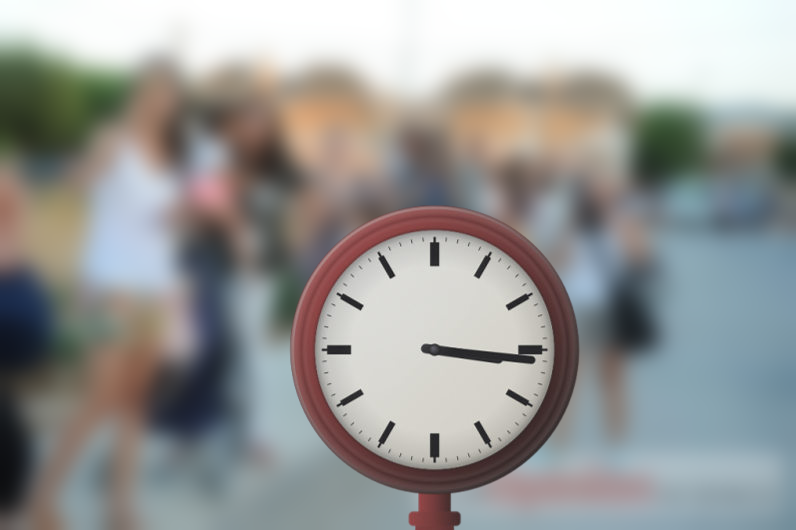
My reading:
h=3 m=16
